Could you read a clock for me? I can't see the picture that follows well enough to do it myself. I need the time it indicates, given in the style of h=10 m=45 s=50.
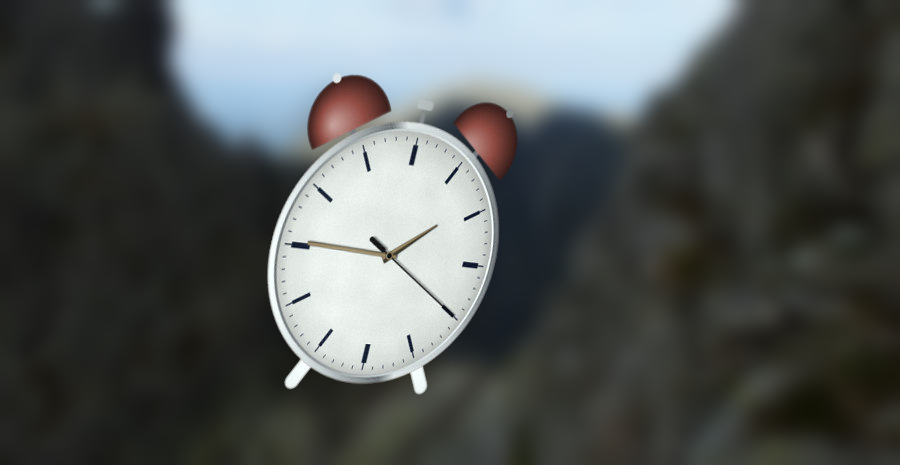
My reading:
h=1 m=45 s=20
